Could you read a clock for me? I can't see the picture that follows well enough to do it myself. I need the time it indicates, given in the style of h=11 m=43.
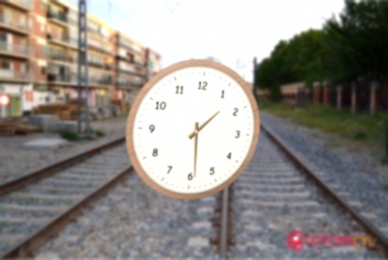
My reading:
h=1 m=29
